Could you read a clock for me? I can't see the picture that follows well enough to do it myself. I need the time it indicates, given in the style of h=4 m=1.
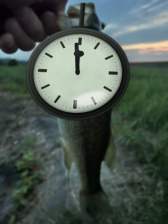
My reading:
h=11 m=59
